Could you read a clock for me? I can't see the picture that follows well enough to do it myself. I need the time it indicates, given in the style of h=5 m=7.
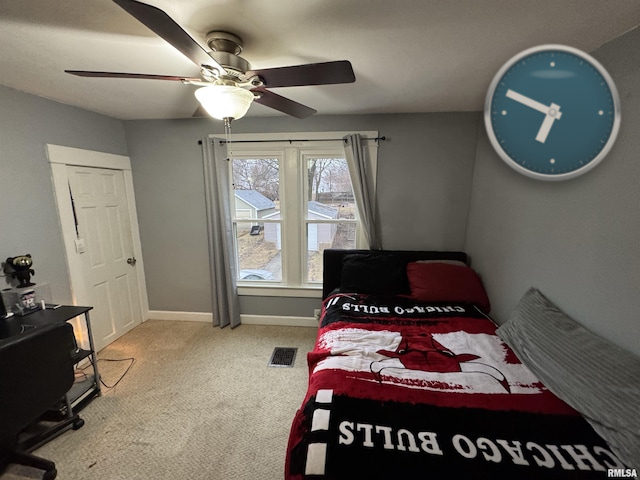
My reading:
h=6 m=49
